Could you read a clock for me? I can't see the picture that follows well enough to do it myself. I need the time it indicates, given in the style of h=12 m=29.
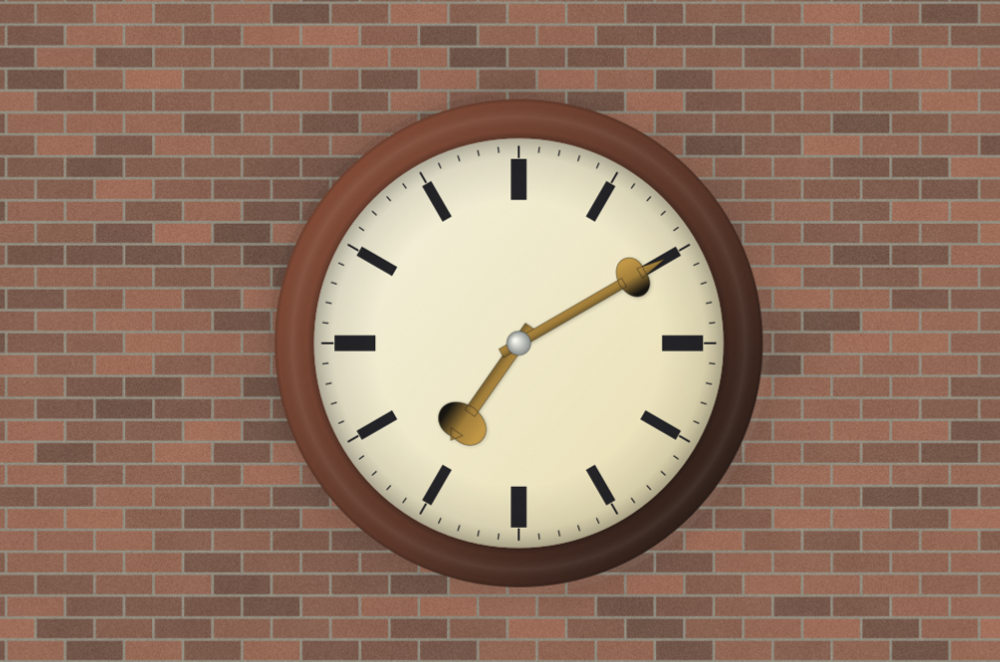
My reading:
h=7 m=10
